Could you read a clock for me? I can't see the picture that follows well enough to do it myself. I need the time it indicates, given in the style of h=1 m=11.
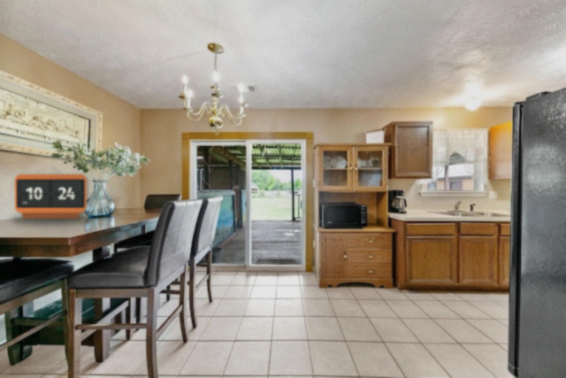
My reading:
h=10 m=24
